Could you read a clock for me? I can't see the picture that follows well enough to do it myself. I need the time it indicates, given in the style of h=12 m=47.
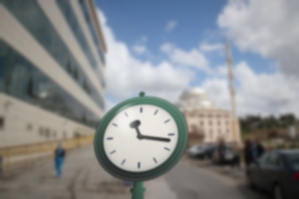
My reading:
h=11 m=17
